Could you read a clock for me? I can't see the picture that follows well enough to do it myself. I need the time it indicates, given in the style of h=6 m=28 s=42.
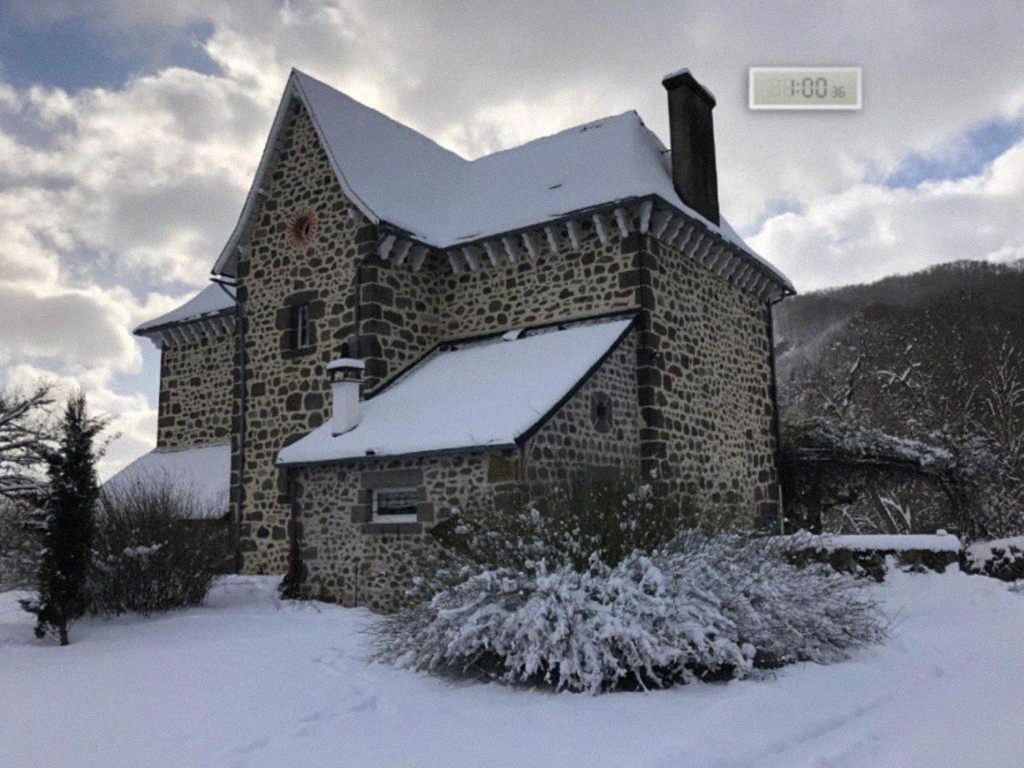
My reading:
h=1 m=0 s=36
